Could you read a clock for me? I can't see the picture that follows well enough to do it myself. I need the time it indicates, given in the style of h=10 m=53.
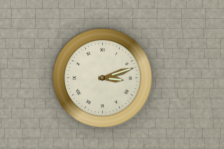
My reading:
h=3 m=12
